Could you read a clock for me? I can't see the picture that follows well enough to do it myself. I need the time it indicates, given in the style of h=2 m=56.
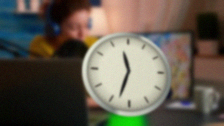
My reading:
h=11 m=33
